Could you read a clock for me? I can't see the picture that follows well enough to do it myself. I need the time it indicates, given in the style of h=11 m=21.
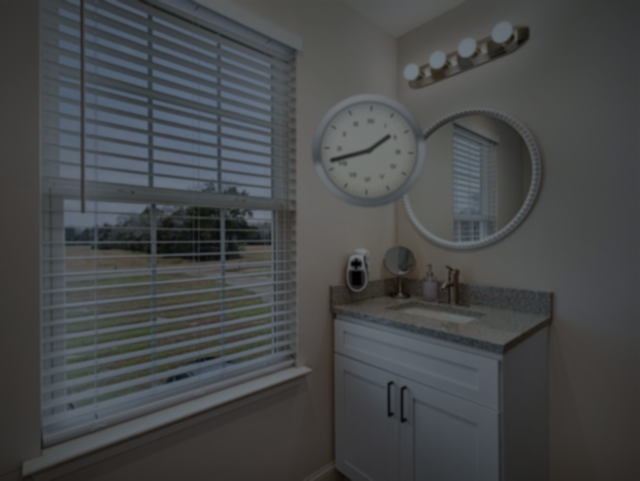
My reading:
h=1 m=42
